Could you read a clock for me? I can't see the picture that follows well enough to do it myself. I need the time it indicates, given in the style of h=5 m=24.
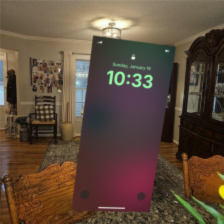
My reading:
h=10 m=33
